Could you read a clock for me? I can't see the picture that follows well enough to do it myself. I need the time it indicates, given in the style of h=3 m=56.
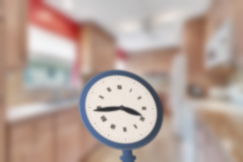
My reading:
h=3 m=44
